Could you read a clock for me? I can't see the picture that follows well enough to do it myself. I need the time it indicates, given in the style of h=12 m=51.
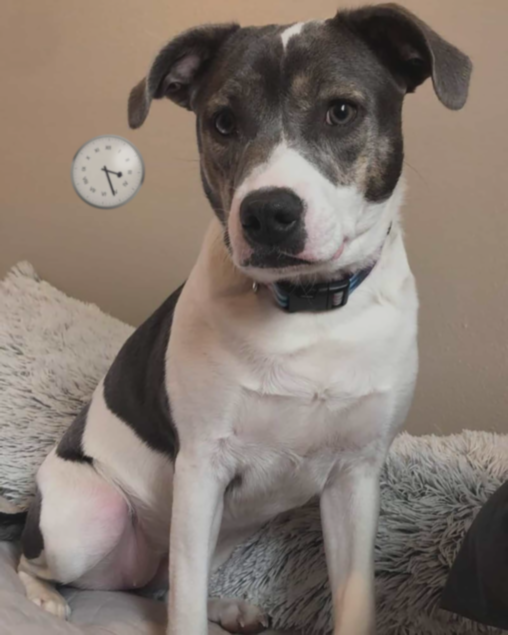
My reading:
h=3 m=26
